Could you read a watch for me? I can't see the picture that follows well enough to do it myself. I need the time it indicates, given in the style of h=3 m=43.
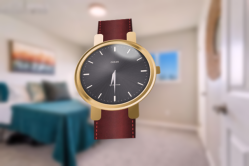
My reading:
h=6 m=30
